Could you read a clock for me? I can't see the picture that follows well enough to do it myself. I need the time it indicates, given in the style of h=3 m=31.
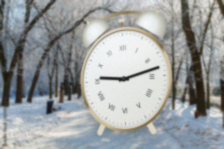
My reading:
h=9 m=13
